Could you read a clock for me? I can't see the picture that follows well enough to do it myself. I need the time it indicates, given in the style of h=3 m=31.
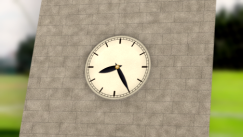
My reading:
h=8 m=25
